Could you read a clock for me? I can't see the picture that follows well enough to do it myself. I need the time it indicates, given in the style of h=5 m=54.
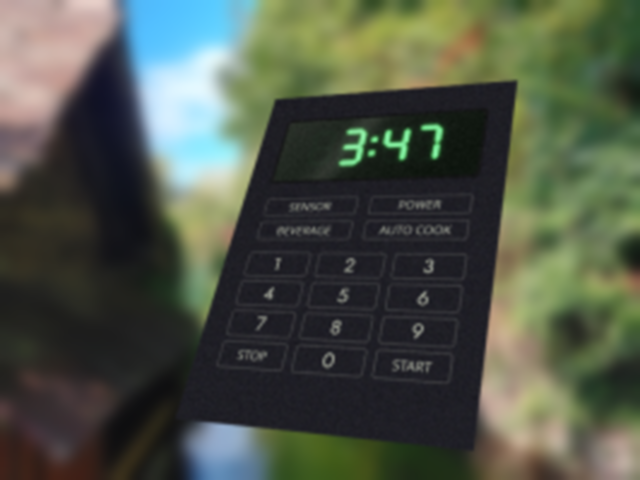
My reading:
h=3 m=47
